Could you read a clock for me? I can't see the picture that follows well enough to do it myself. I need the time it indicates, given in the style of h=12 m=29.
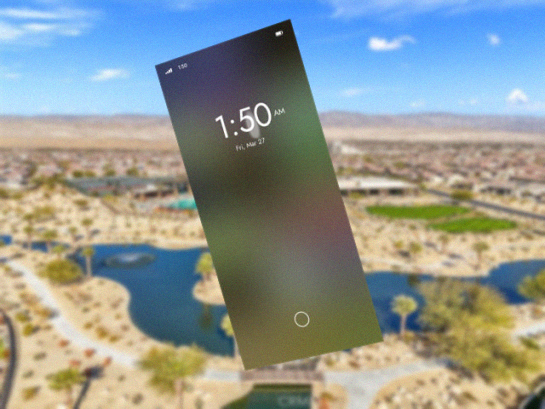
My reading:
h=1 m=50
